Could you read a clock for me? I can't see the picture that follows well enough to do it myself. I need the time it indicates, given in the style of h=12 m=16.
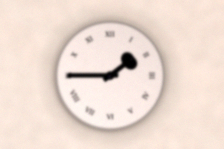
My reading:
h=1 m=45
